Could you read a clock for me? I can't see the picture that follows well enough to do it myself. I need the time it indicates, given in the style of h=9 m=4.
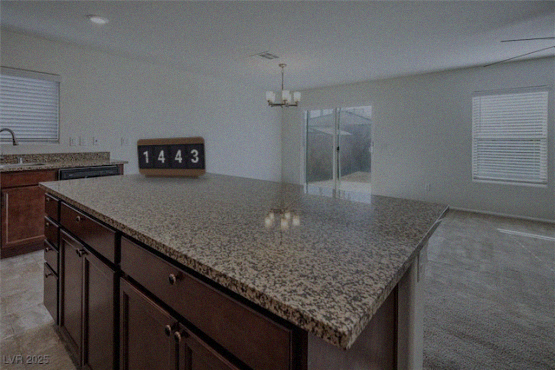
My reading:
h=14 m=43
